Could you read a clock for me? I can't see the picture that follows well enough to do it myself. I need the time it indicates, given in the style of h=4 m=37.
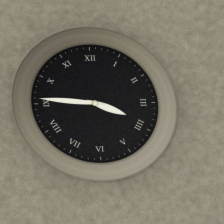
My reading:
h=3 m=46
